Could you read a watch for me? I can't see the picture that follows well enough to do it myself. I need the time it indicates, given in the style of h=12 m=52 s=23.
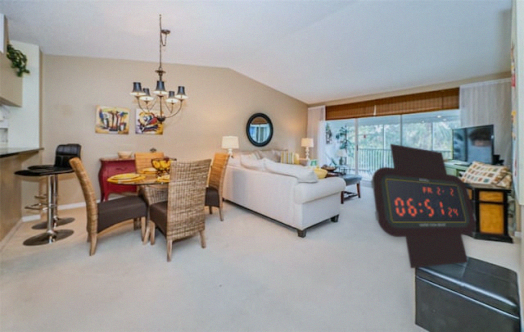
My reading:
h=6 m=51 s=24
